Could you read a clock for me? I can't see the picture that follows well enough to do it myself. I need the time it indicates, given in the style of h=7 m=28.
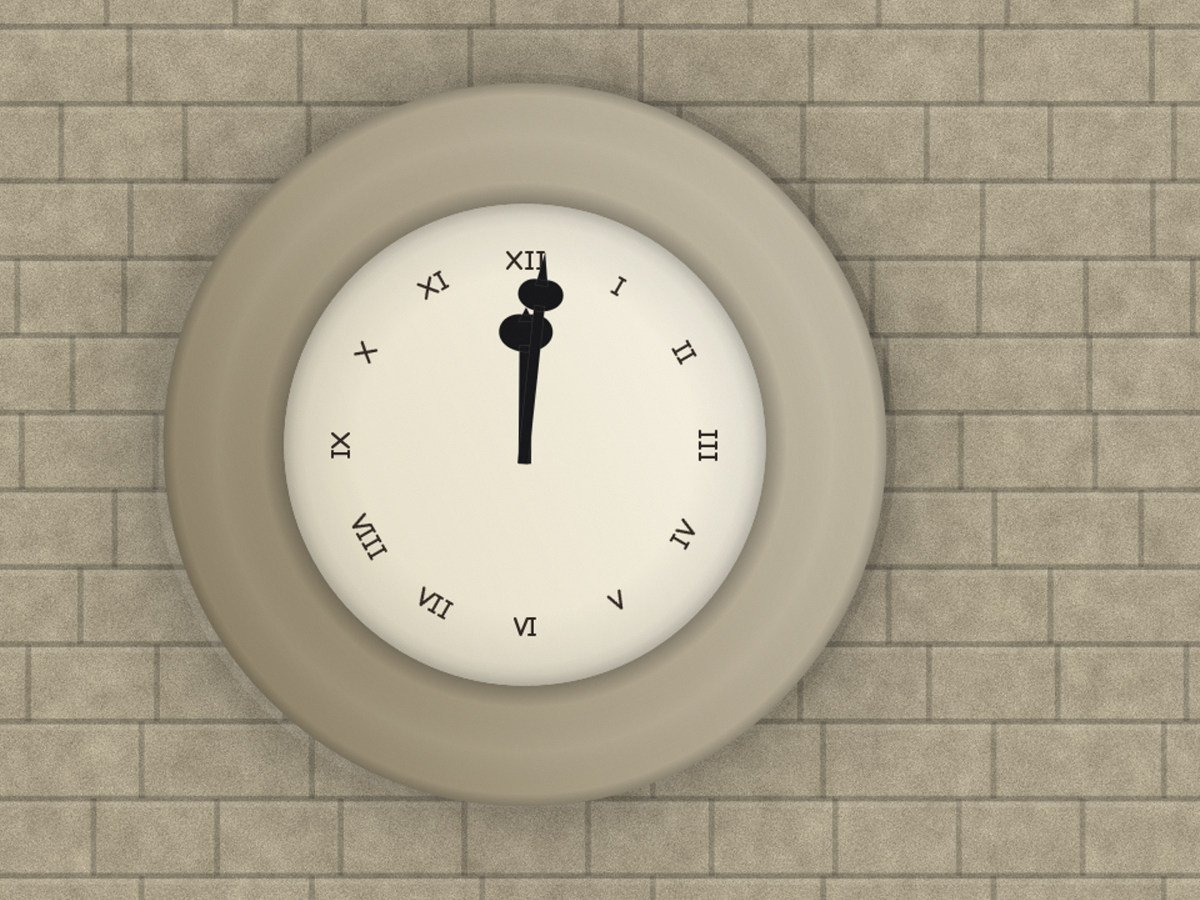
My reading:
h=12 m=1
